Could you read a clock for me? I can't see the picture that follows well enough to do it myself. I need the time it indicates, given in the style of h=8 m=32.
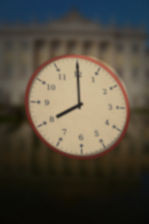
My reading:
h=8 m=0
